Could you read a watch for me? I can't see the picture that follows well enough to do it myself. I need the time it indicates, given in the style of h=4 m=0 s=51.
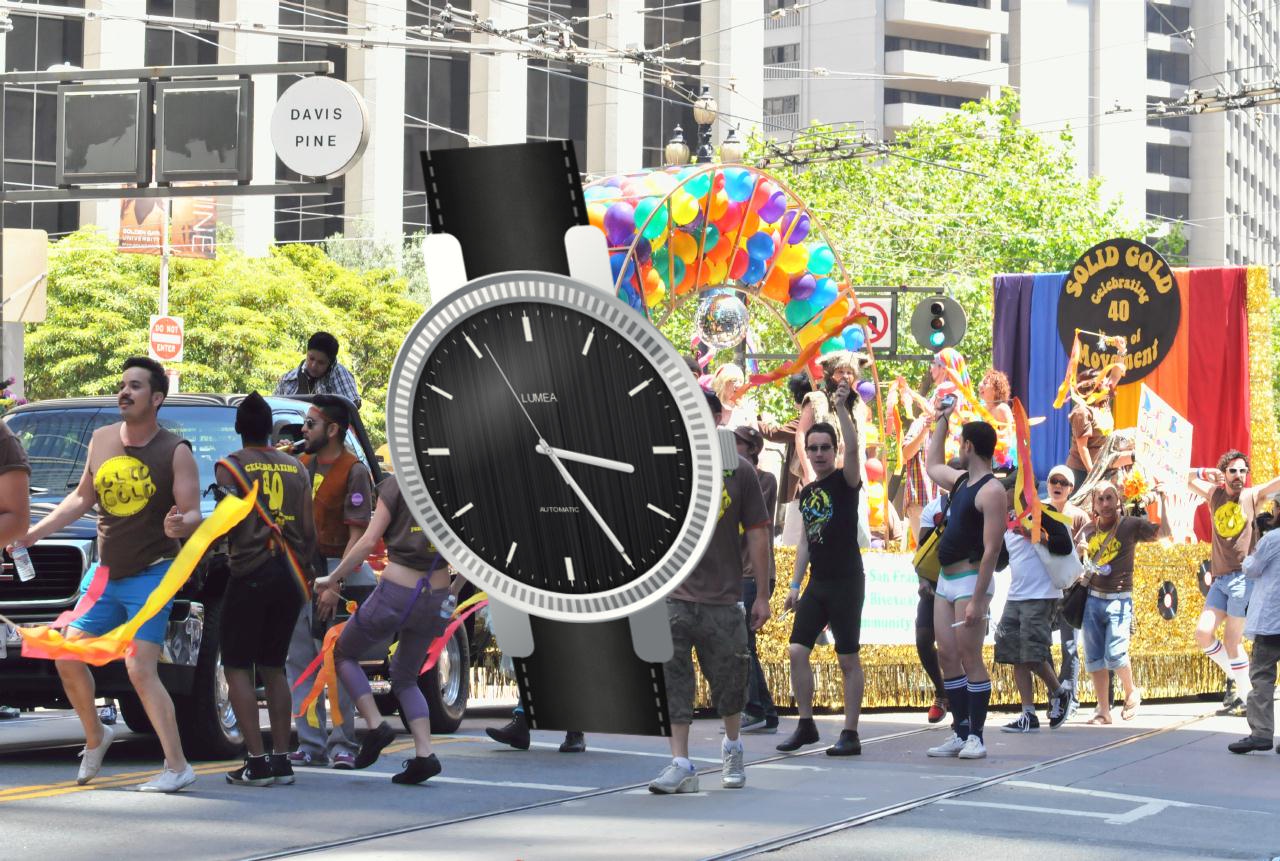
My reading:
h=3 m=24 s=56
